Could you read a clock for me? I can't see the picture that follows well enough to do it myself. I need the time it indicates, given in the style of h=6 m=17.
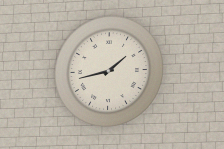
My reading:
h=1 m=43
